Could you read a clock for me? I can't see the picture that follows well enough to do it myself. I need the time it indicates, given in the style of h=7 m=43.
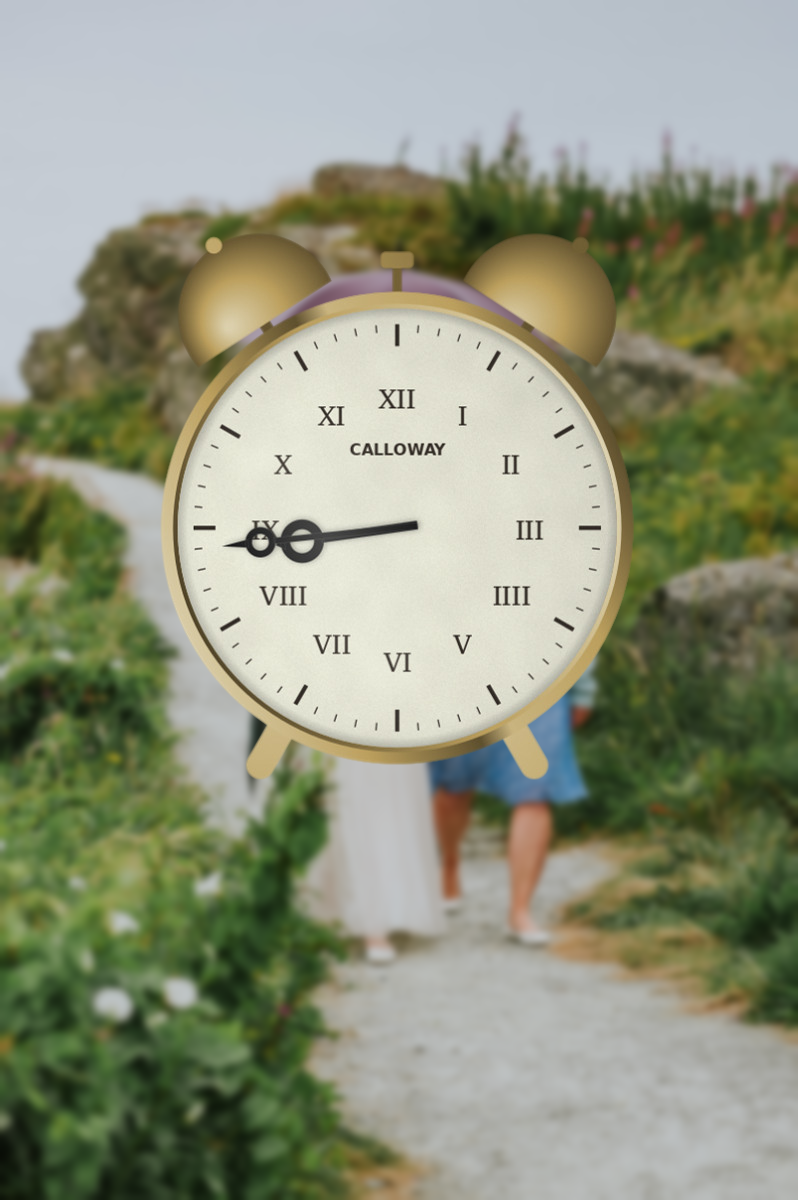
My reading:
h=8 m=44
